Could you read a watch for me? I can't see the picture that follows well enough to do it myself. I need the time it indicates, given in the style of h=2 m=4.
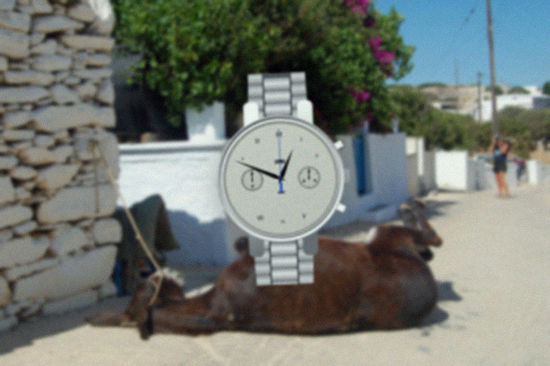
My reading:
h=12 m=49
